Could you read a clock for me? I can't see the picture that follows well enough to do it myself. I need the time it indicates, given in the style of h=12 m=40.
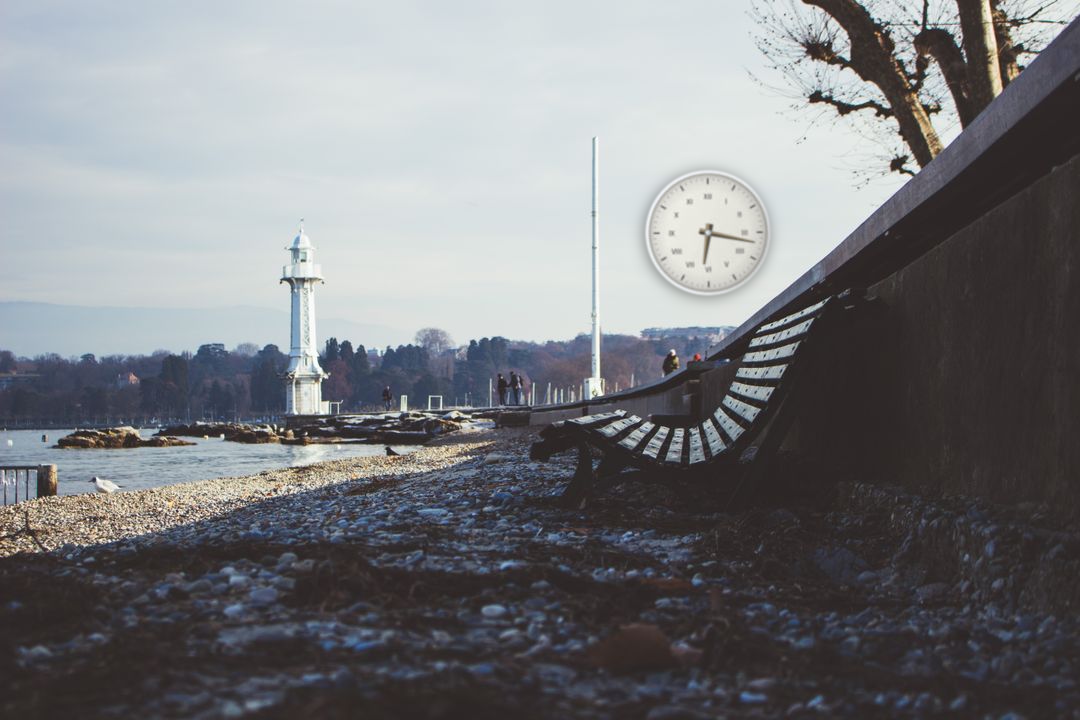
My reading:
h=6 m=17
